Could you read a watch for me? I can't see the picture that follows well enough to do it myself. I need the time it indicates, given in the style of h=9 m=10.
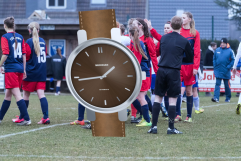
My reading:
h=1 m=44
